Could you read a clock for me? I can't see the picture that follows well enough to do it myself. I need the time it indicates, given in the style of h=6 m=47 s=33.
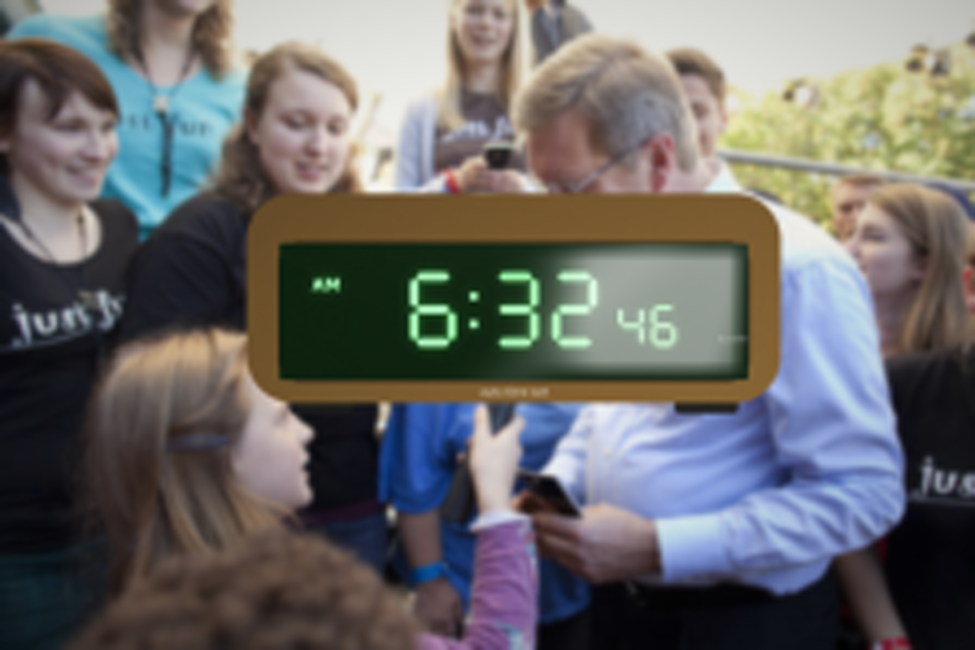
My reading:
h=6 m=32 s=46
